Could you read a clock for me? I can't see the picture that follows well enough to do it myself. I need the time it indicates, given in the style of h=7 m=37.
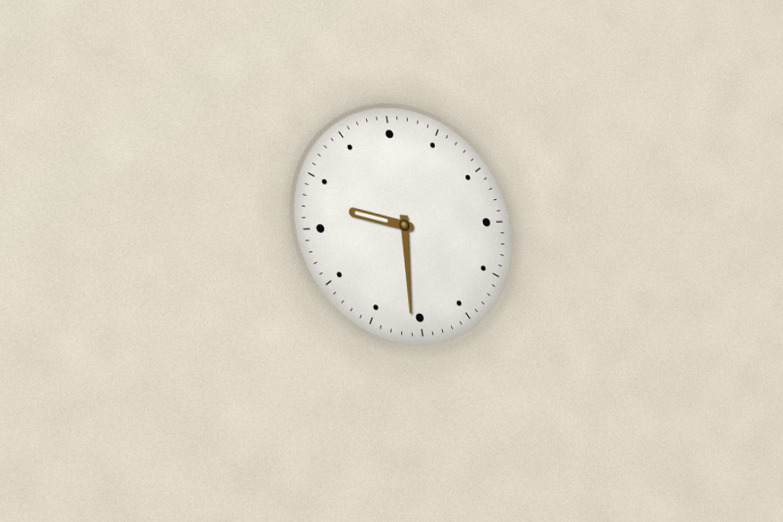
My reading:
h=9 m=31
